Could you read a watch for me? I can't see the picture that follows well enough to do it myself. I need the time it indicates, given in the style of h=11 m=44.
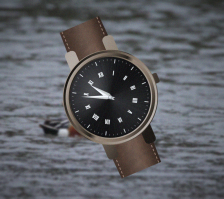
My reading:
h=10 m=49
